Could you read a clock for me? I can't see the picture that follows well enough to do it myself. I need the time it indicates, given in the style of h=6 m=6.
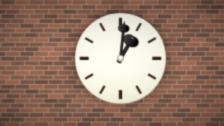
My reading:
h=1 m=1
